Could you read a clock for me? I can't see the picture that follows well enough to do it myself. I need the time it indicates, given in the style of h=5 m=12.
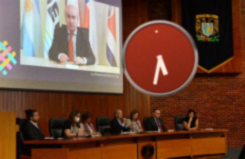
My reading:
h=5 m=33
